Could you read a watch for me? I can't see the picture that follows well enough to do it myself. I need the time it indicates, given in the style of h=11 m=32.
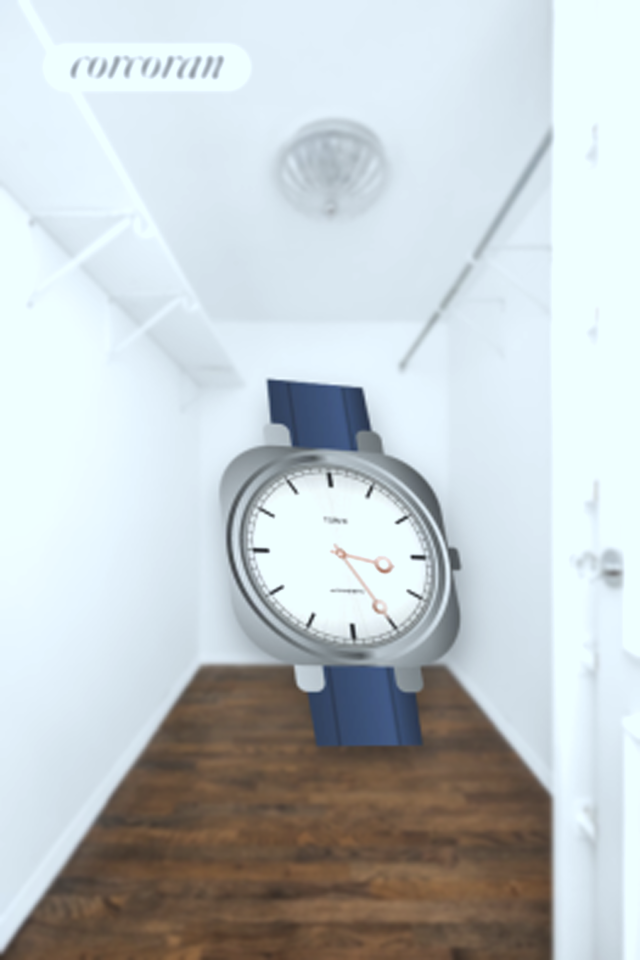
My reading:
h=3 m=25
